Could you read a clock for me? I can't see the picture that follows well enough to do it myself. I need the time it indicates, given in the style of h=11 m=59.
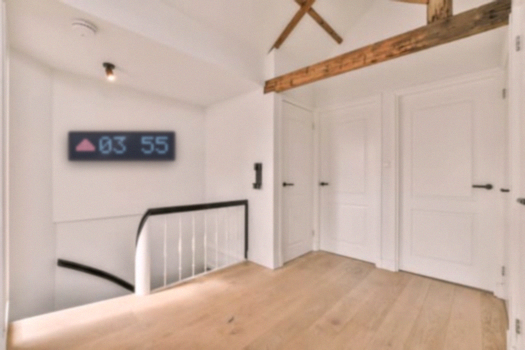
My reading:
h=3 m=55
